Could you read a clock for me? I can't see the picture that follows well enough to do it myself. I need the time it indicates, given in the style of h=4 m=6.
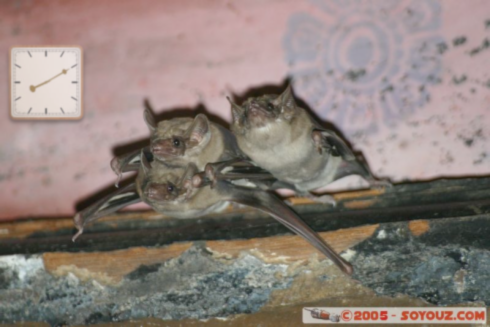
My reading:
h=8 m=10
